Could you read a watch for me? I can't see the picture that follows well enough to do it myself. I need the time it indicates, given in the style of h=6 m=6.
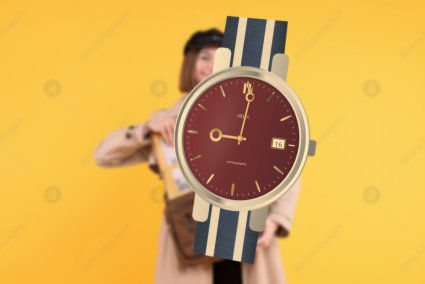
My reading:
h=9 m=1
